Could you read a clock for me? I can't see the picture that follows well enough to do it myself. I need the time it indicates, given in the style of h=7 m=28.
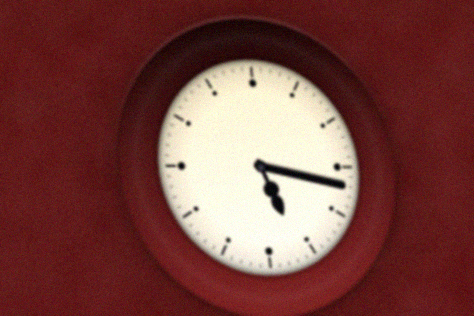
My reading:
h=5 m=17
